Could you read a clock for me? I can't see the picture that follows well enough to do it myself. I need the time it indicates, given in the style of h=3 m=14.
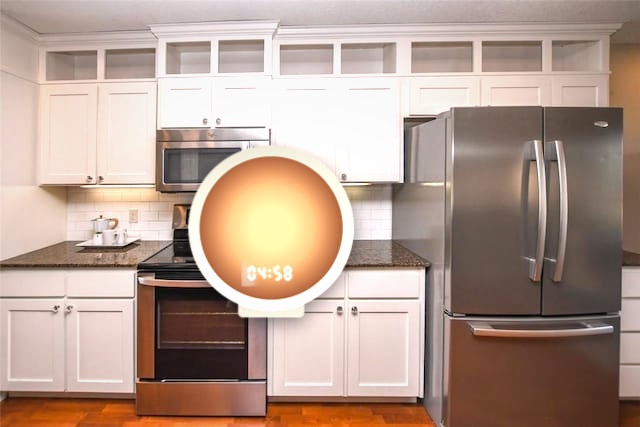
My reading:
h=4 m=58
